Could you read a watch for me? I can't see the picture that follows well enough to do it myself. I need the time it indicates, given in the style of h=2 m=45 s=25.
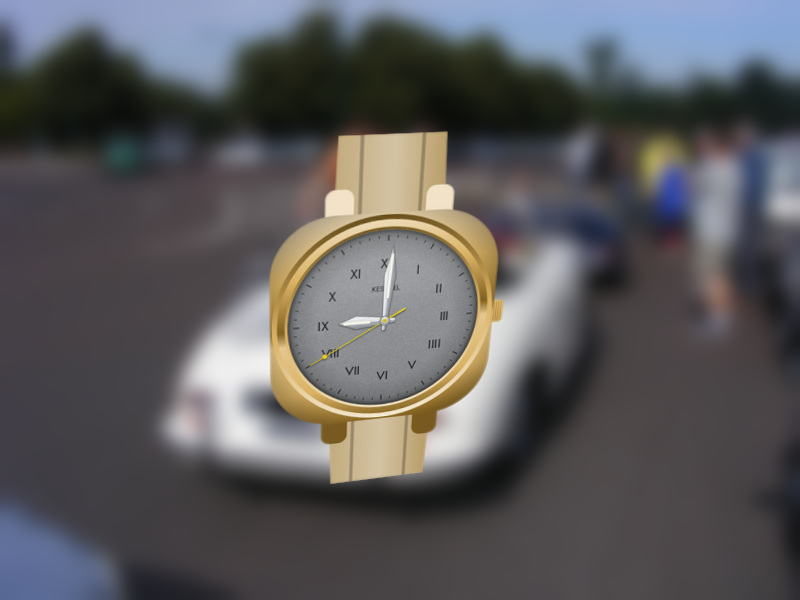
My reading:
h=9 m=0 s=40
